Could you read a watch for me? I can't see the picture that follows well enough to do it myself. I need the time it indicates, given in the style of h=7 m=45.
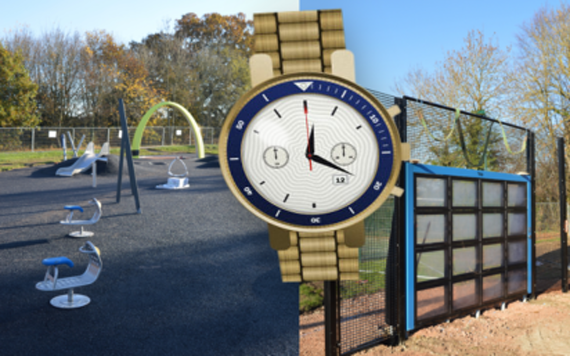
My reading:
h=12 m=20
